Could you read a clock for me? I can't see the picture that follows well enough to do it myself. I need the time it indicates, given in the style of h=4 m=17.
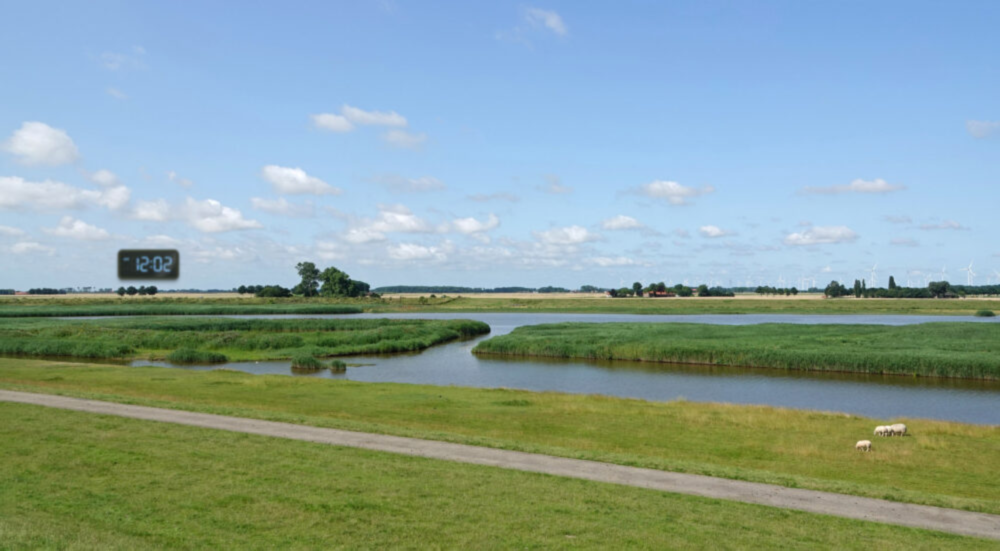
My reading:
h=12 m=2
